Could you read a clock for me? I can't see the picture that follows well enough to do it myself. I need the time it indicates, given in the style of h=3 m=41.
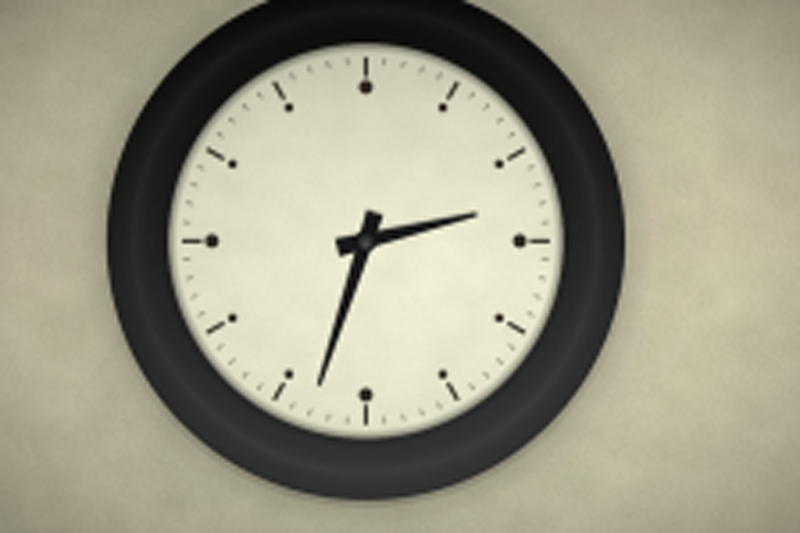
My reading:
h=2 m=33
